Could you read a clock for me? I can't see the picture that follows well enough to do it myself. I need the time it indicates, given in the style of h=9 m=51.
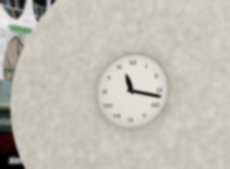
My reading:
h=11 m=17
